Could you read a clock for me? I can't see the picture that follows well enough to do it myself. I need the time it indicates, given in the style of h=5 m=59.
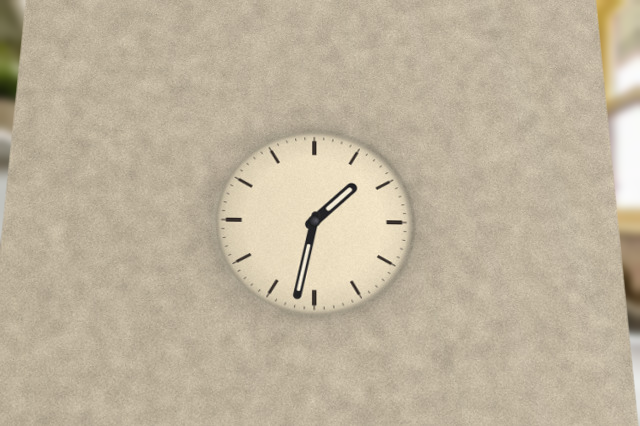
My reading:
h=1 m=32
